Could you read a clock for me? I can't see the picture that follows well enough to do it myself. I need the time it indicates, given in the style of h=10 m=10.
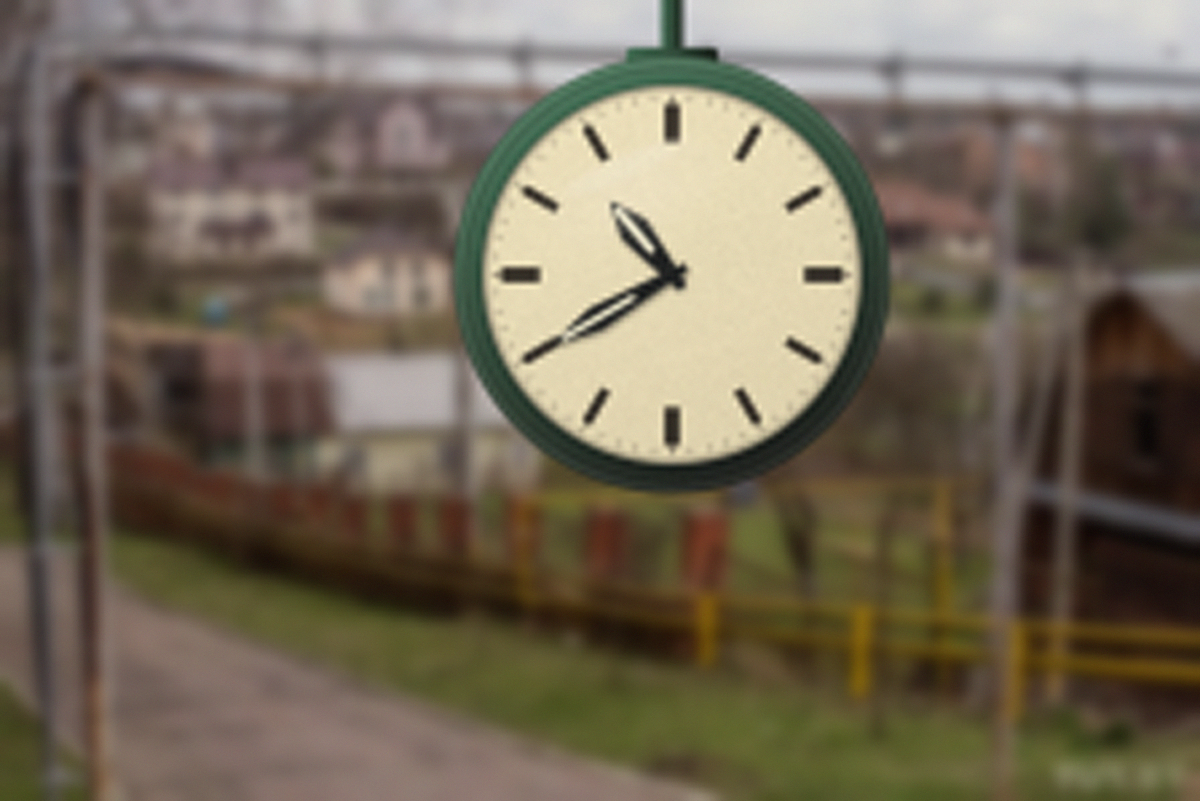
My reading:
h=10 m=40
